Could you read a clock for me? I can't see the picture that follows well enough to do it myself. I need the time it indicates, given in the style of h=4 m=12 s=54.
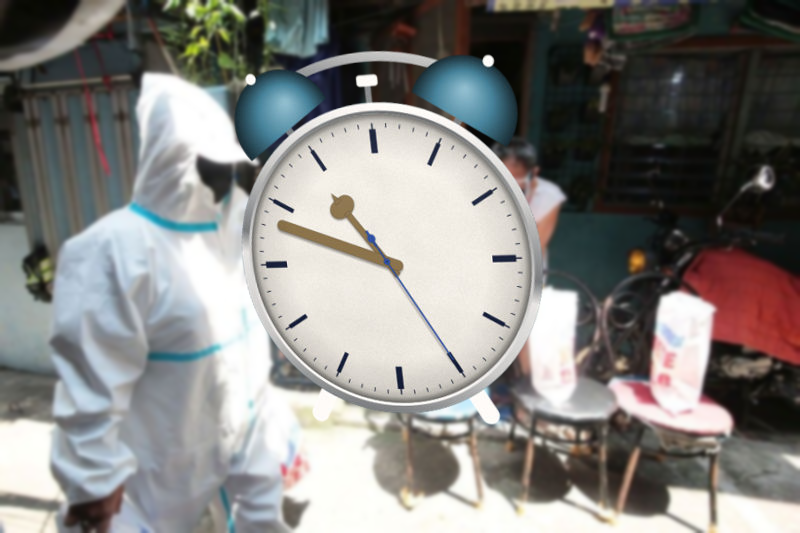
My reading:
h=10 m=48 s=25
